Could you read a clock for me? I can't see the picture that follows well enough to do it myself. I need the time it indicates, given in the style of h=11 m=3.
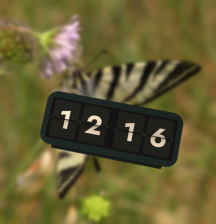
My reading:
h=12 m=16
